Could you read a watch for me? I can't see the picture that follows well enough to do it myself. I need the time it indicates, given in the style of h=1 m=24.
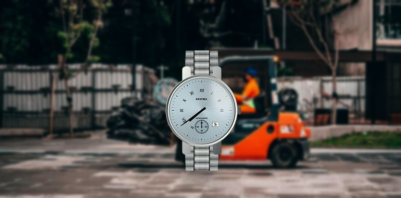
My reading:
h=7 m=39
